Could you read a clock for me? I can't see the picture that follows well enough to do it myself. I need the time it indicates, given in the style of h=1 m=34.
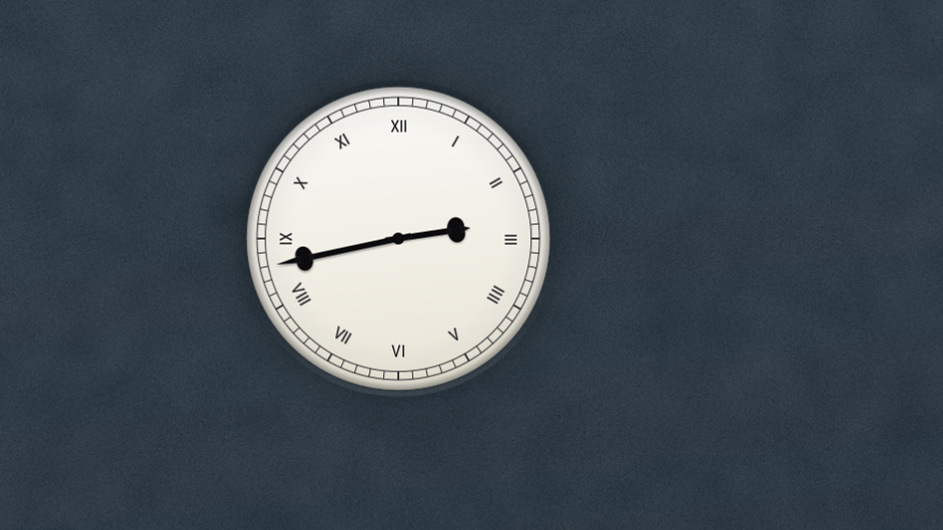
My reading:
h=2 m=43
